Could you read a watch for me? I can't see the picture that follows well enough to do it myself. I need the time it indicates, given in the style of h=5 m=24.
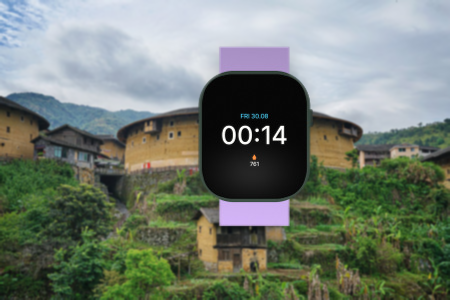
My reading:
h=0 m=14
